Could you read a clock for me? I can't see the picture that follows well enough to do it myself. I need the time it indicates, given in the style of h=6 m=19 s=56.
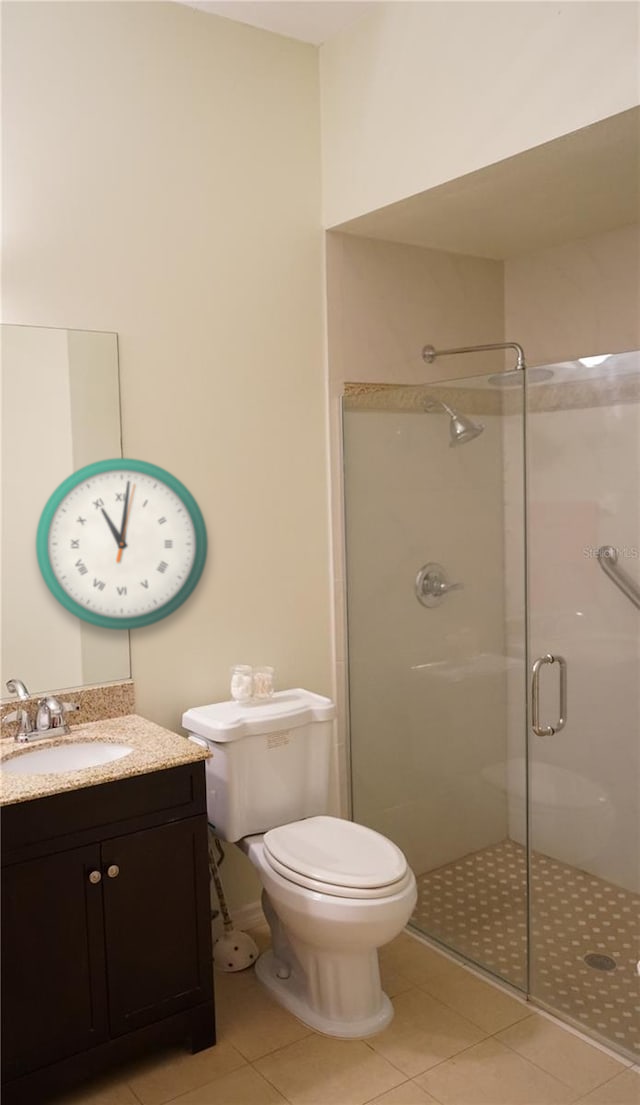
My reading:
h=11 m=1 s=2
